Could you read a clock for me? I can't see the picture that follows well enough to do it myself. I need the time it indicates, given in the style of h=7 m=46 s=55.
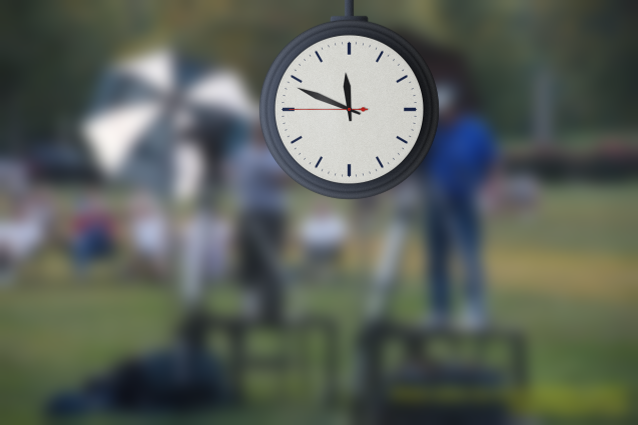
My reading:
h=11 m=48 s=45
